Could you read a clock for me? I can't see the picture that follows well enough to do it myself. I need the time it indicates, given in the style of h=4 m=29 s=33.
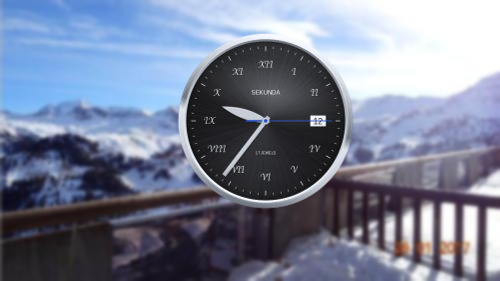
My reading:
h=9 m=36 s=15
